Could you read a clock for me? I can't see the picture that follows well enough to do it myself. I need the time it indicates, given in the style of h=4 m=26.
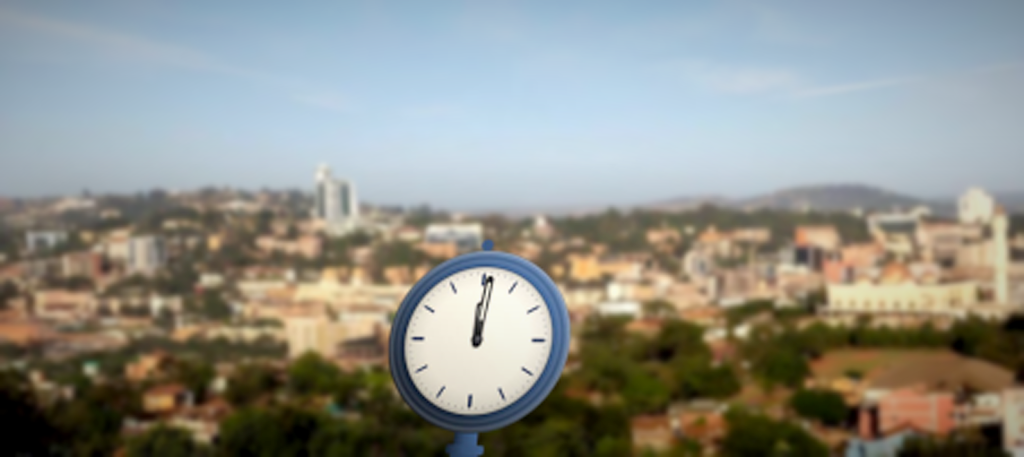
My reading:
h=12 m=1
